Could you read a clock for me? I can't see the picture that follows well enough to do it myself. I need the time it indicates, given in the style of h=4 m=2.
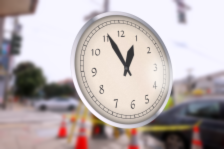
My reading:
h=12 m=56
